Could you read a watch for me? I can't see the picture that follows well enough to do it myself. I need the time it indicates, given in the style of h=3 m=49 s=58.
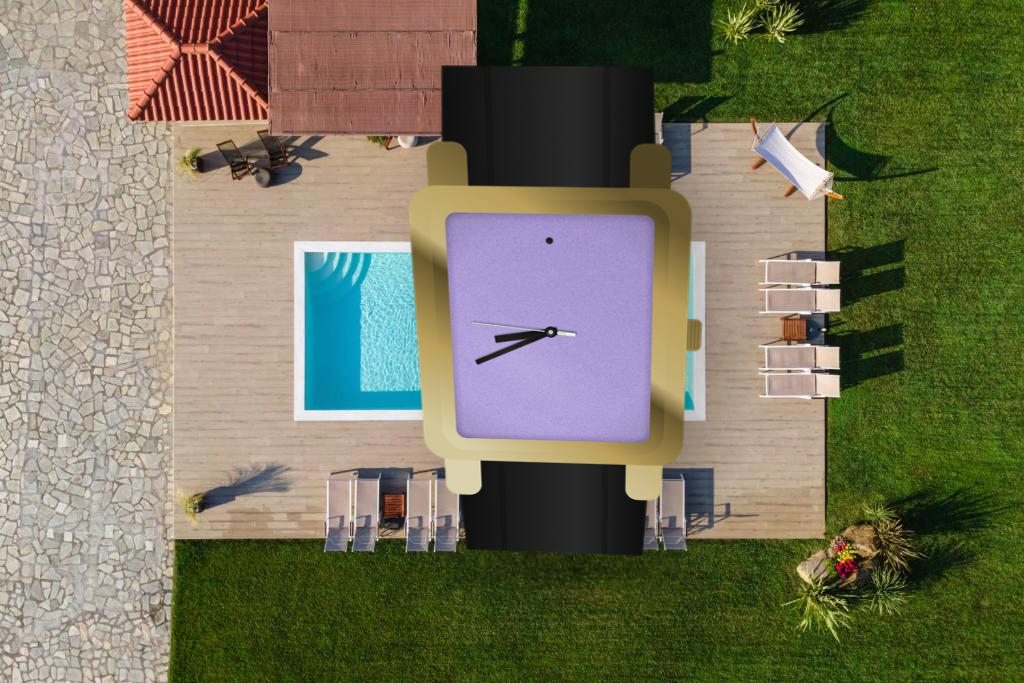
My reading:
h=8 m=40 s=46
